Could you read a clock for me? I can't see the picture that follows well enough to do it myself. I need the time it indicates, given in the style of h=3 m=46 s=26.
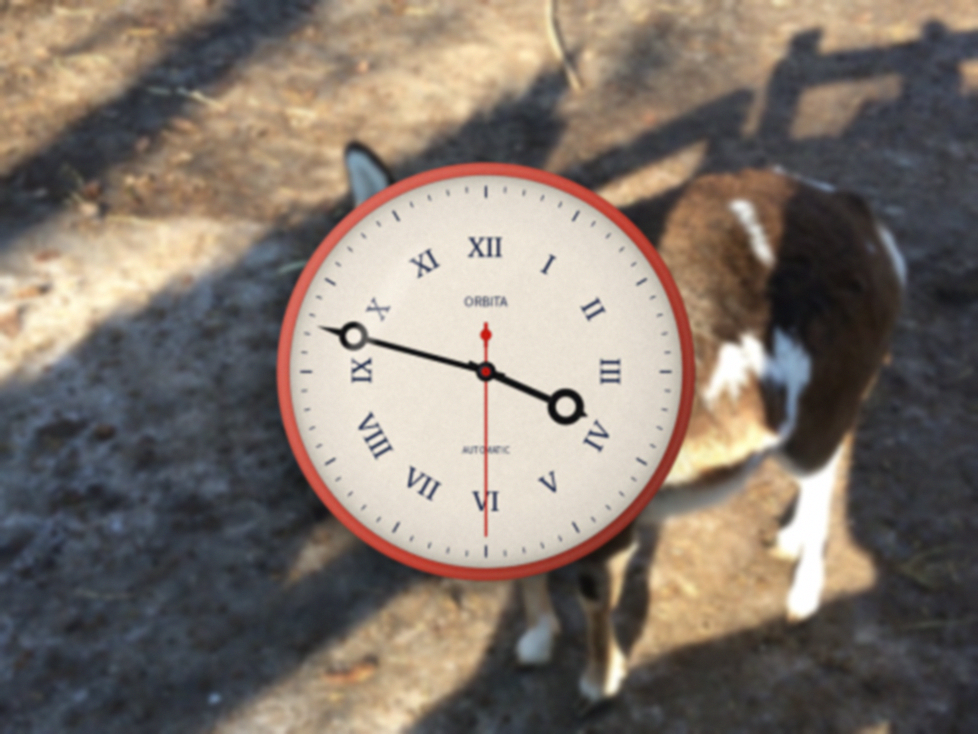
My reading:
h=3 m=47 s=30
